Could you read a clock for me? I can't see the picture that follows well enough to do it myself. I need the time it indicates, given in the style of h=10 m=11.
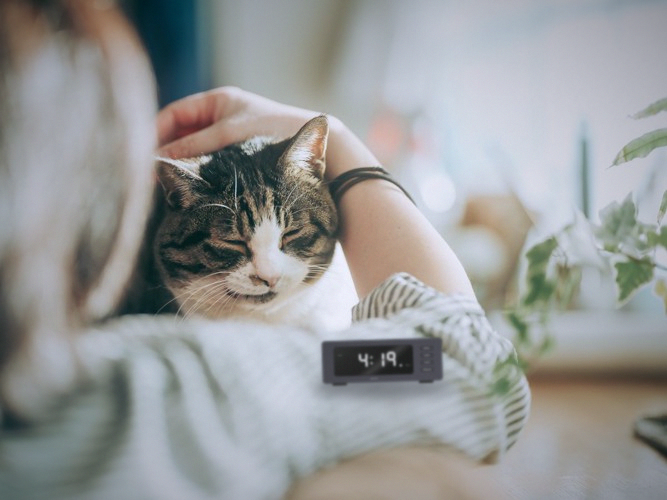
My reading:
h=4 m=19
